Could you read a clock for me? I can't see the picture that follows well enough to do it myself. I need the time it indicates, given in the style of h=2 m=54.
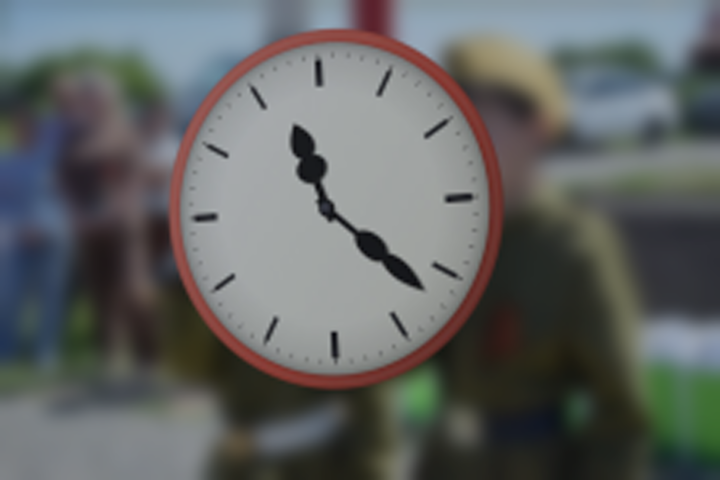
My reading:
h=11 m=22
